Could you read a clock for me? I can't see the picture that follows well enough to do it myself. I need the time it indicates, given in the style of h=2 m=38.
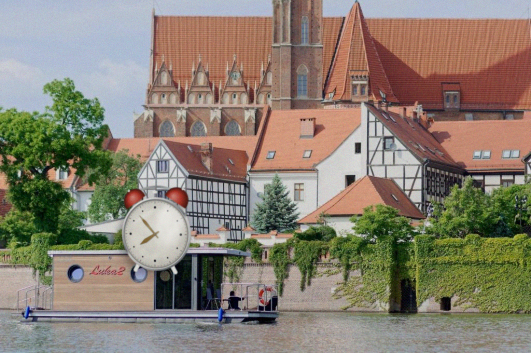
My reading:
h=7 m=53
